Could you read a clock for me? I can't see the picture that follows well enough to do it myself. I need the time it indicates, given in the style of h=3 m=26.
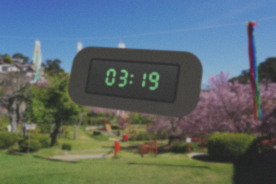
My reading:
h=3 m=19
